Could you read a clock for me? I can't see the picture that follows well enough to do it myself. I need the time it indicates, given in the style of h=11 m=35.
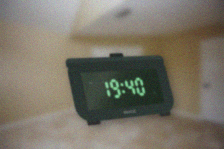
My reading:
h=19 m=40
